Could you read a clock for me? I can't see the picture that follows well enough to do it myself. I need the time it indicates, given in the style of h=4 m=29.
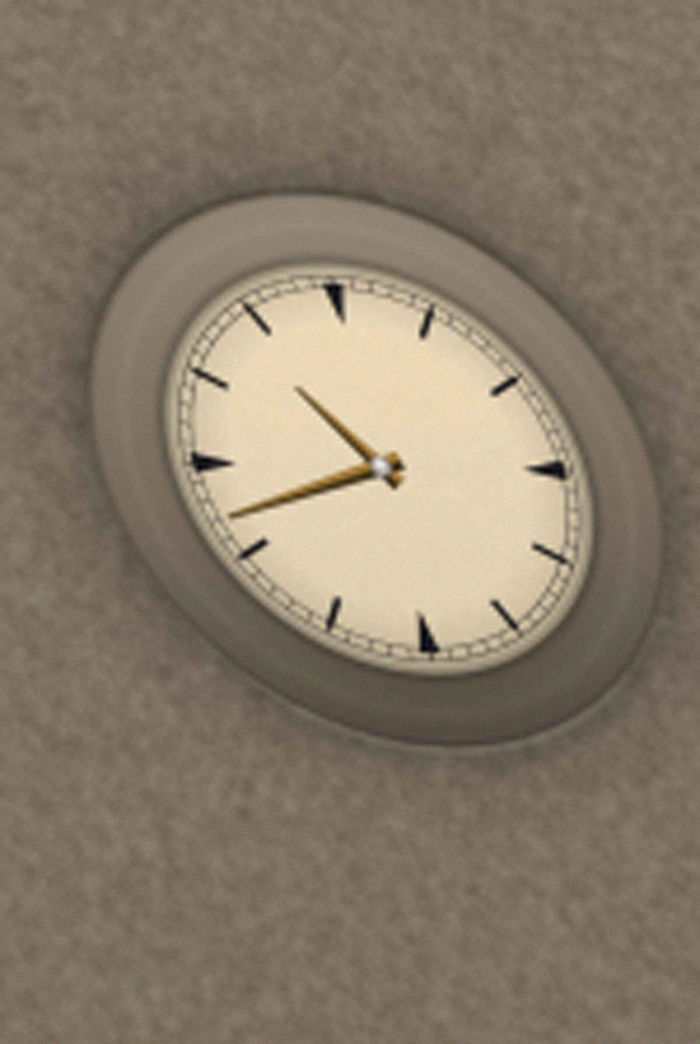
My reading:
h=10 m=42
